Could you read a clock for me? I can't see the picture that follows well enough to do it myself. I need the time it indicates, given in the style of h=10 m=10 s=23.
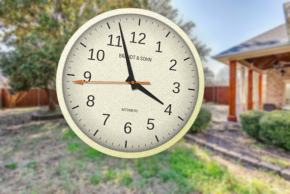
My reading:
h=3 m=56 s=44
